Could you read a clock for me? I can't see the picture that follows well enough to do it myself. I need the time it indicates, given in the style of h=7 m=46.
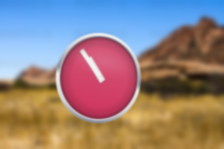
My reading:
h=10 m=54
